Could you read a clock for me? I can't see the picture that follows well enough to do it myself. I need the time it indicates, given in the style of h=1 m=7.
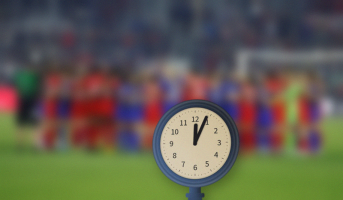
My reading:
h=12 m=4
